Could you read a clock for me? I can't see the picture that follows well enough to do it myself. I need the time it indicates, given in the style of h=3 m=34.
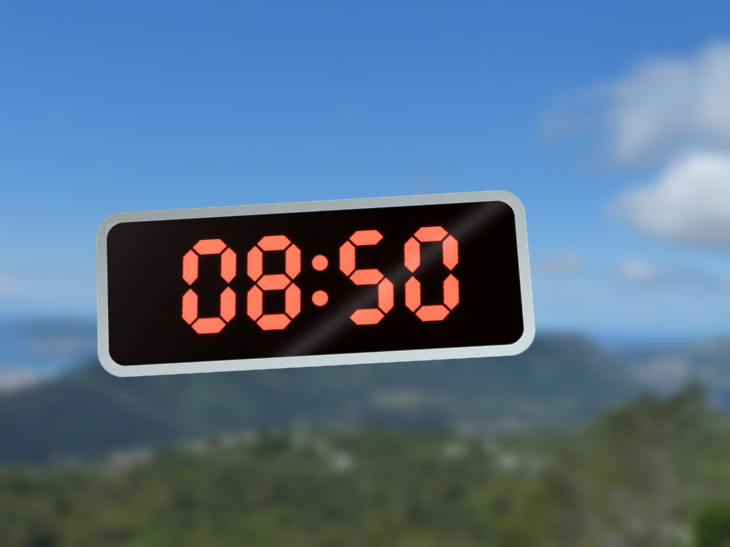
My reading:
h=8 m=50
